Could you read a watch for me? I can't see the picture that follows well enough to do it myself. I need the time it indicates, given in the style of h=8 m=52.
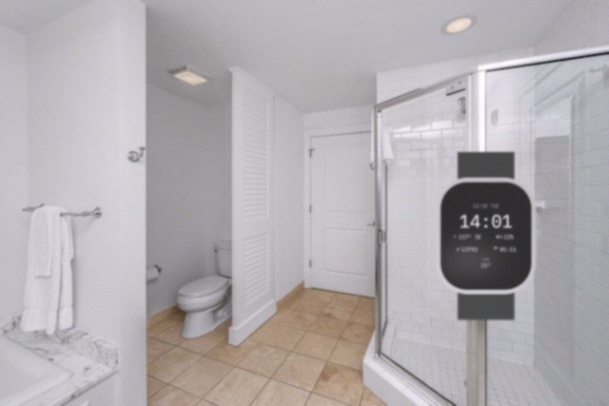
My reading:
h=14 m=1
